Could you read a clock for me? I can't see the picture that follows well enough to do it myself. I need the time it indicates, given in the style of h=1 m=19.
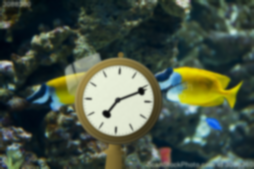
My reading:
h=7 m=11
